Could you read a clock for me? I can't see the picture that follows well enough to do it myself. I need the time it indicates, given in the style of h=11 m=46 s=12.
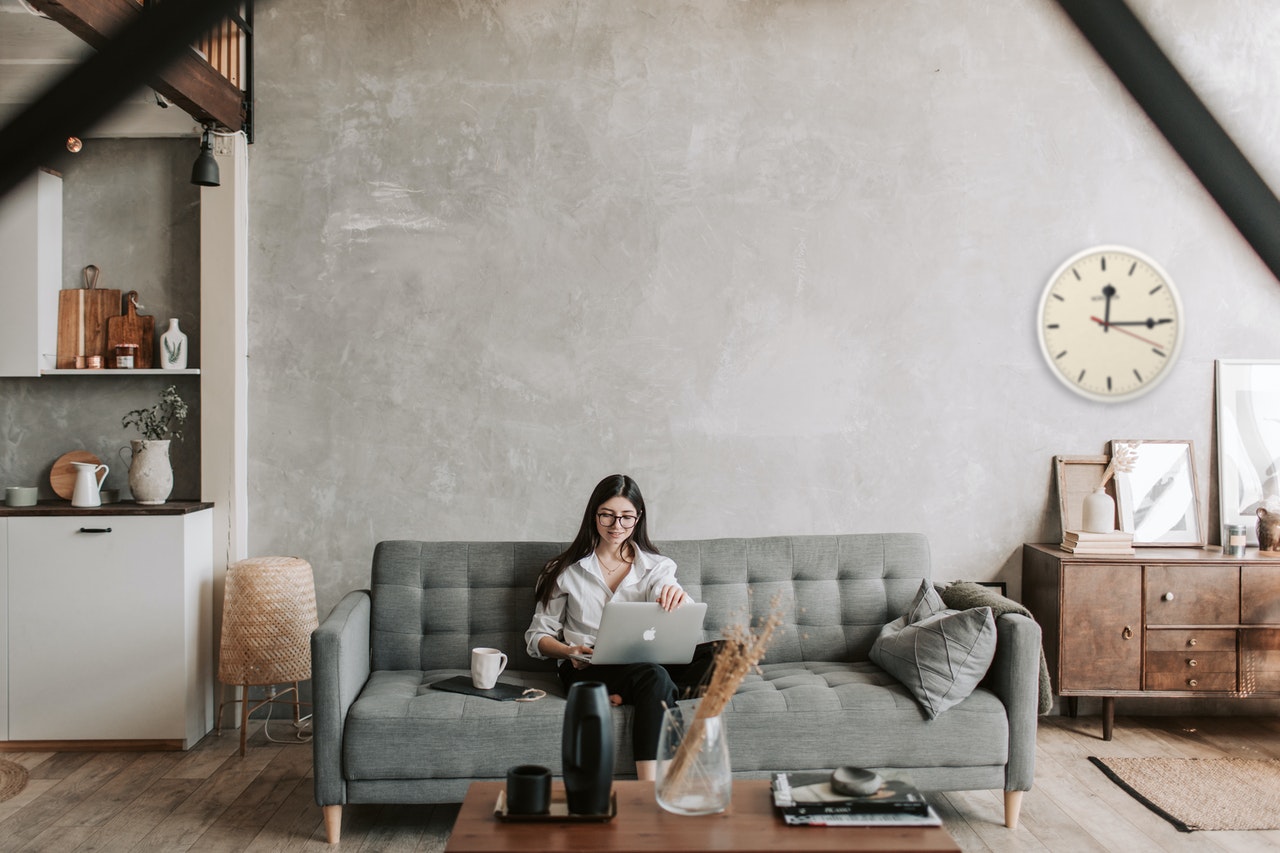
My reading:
h=12 m=15 s=19
